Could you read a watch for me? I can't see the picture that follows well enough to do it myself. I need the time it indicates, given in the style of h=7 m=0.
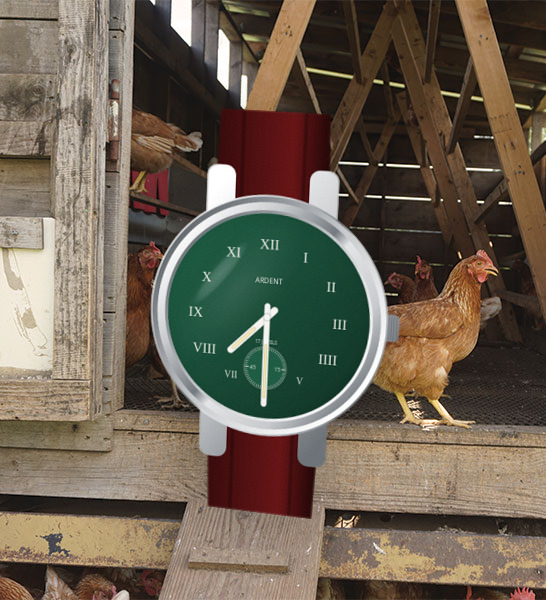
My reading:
h=7 m=30
